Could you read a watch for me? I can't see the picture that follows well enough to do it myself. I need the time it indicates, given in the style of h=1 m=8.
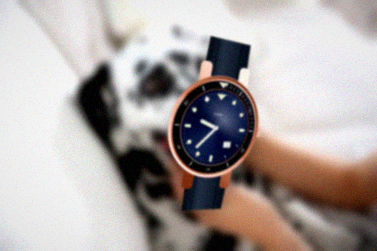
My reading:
h=9 m=37
